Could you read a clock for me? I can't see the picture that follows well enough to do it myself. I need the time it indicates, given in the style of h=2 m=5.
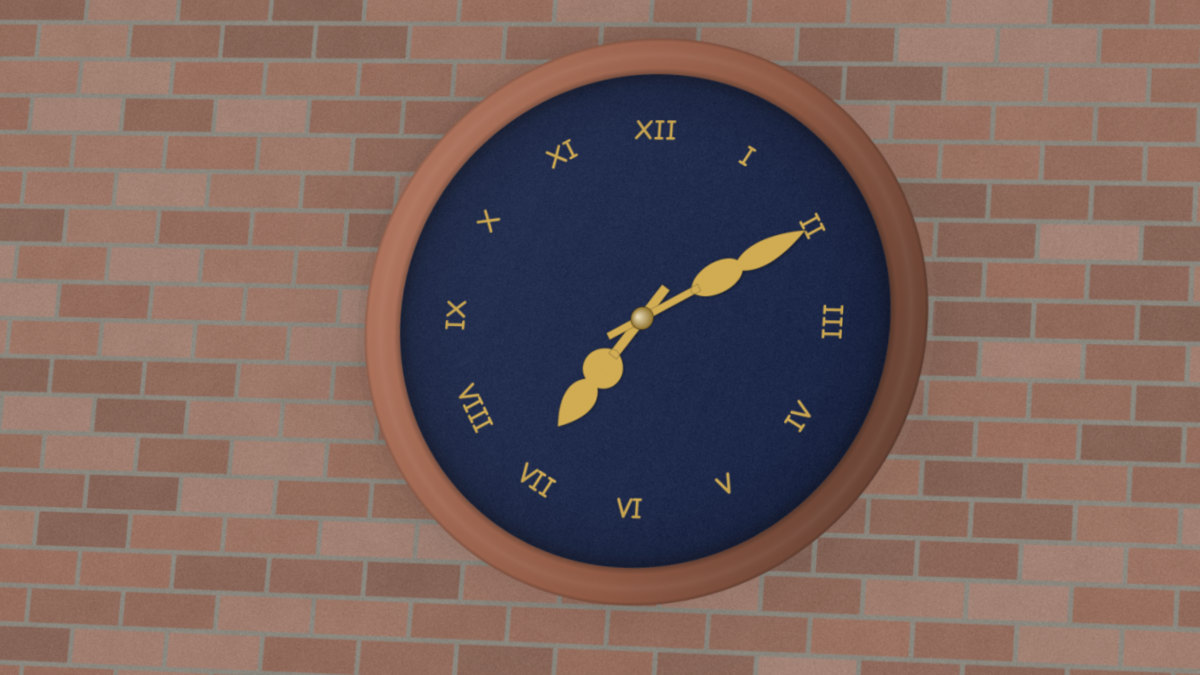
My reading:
h=7 m=10
